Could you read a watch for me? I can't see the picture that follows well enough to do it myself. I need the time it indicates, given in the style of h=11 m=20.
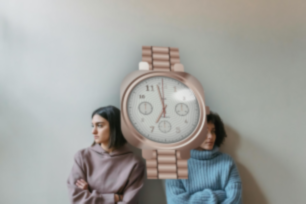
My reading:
h=6 m=58
